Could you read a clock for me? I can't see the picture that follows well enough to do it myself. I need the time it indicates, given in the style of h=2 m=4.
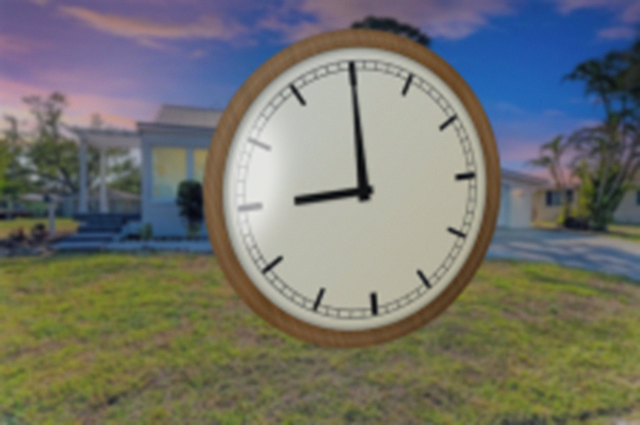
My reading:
h=9 m=0
